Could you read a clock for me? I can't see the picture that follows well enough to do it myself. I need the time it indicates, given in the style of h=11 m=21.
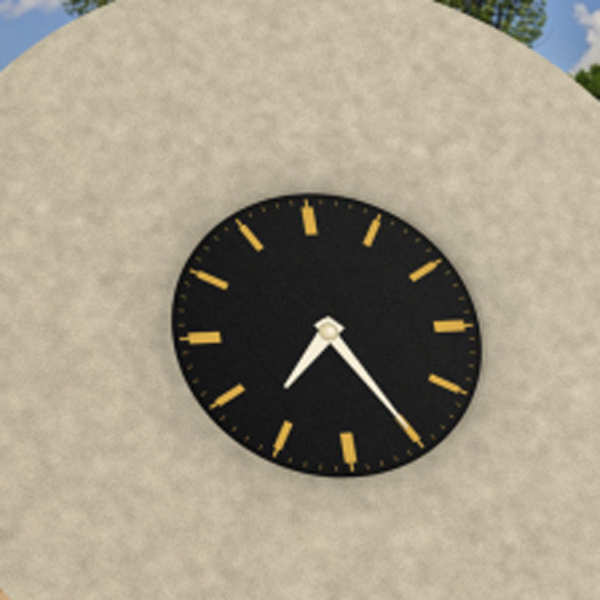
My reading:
h=7 m=25
